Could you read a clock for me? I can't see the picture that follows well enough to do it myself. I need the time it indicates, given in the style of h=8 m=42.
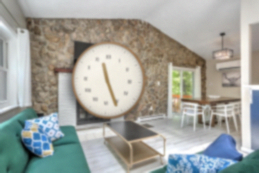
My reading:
h=11 m=26
